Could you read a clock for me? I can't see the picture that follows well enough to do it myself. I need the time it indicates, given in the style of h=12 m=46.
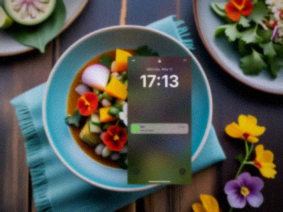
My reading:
h=17 m=13
